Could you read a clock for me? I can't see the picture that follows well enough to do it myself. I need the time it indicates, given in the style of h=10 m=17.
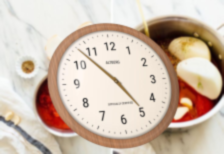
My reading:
h=4 m=53
